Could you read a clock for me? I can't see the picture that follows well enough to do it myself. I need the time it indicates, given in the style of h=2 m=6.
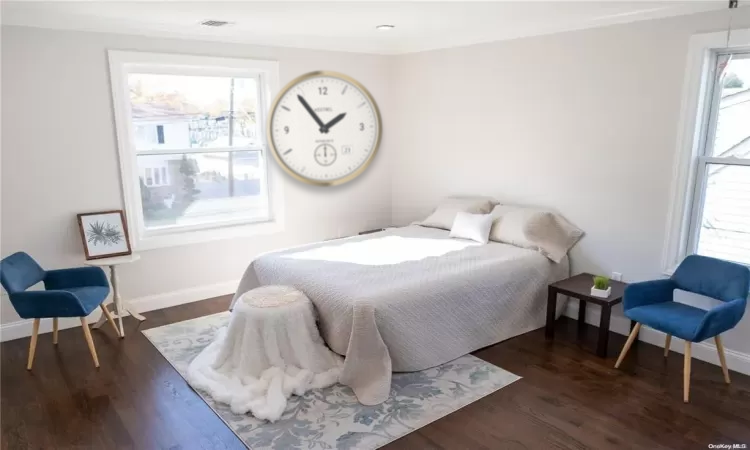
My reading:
h=1 m=54
